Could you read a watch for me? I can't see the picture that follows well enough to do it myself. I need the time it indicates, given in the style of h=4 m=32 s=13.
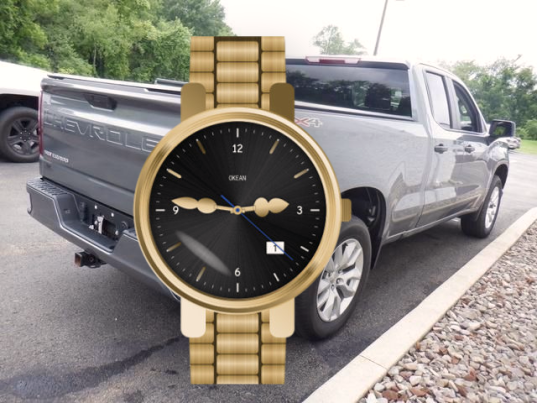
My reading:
h=2 m=46 s=22
